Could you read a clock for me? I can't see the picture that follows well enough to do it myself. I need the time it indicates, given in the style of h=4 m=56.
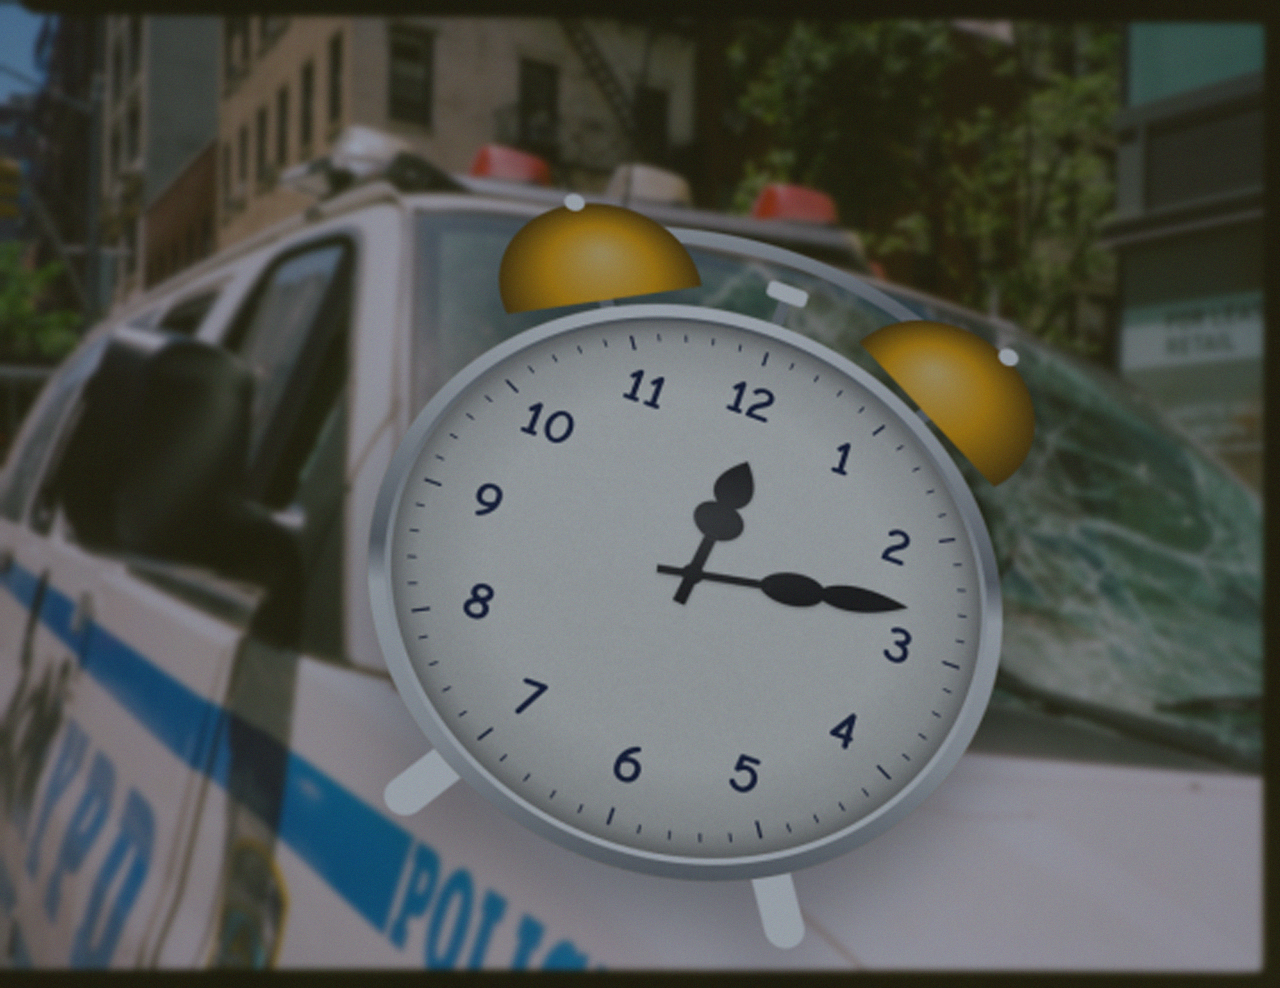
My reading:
h=12 m=13
